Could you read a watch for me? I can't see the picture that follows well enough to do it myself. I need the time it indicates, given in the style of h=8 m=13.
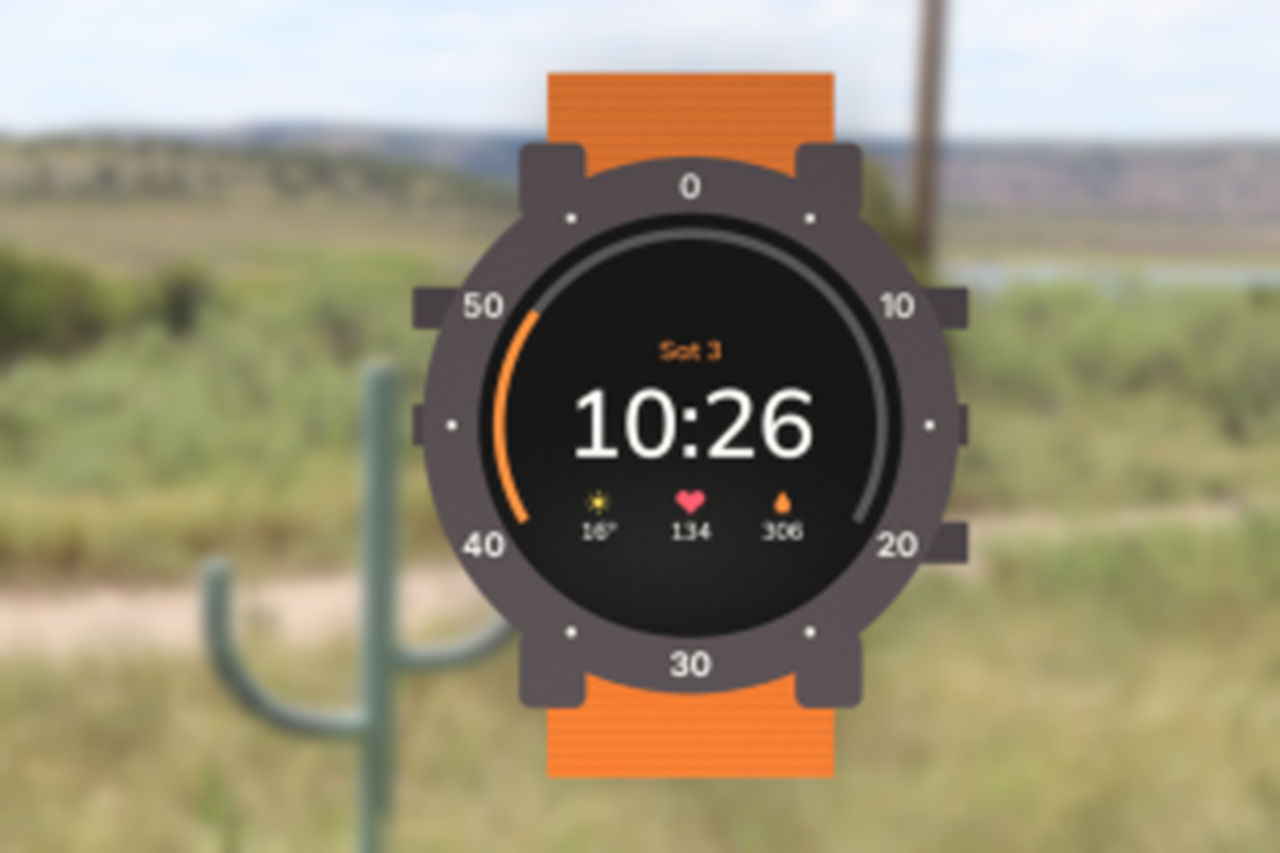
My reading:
h=10 m=26
